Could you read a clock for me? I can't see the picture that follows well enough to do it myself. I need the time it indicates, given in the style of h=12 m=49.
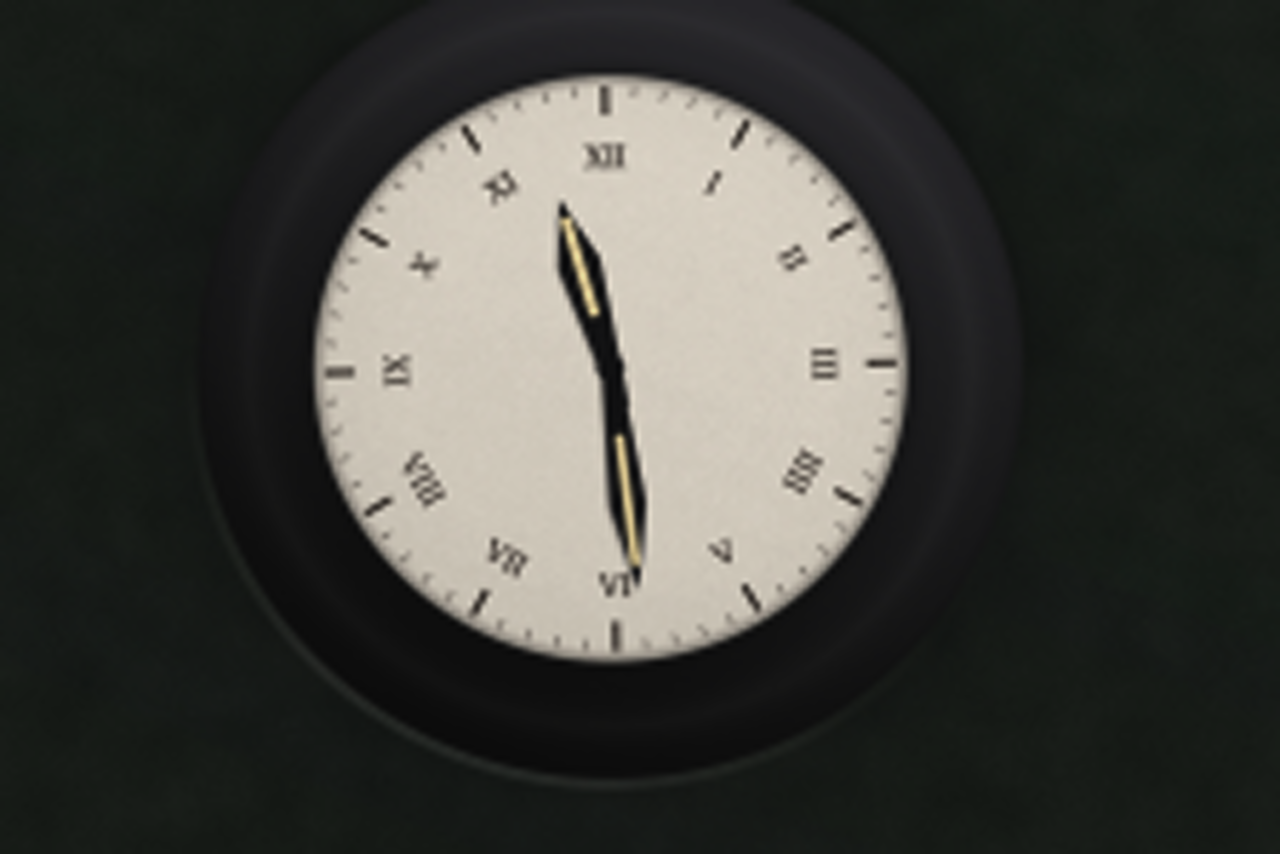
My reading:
h=11 m=29
